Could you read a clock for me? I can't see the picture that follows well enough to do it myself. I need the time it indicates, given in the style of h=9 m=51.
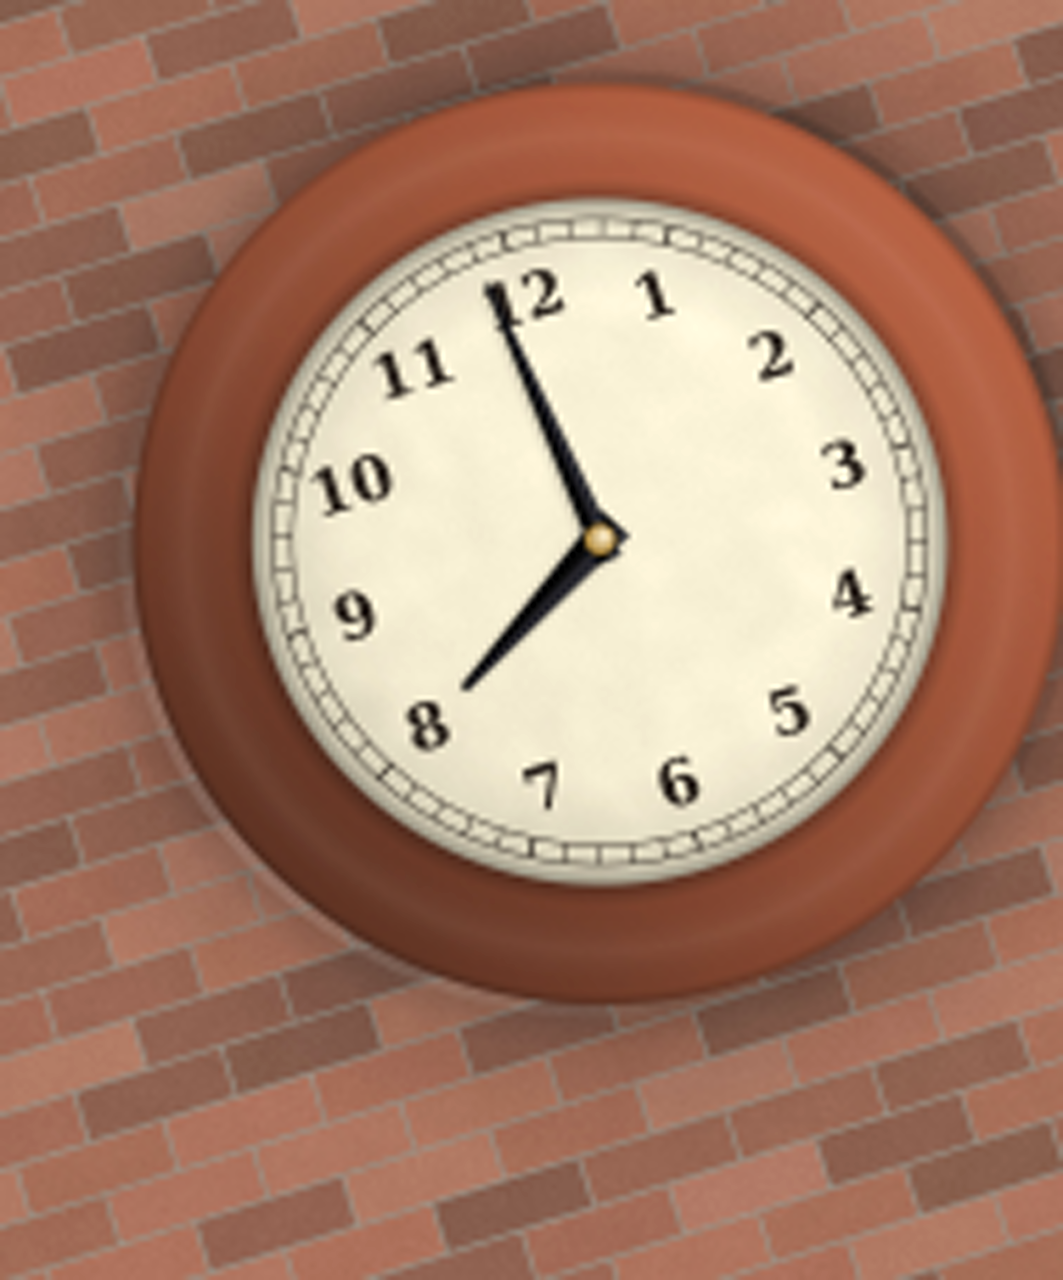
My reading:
h=7 m=59
